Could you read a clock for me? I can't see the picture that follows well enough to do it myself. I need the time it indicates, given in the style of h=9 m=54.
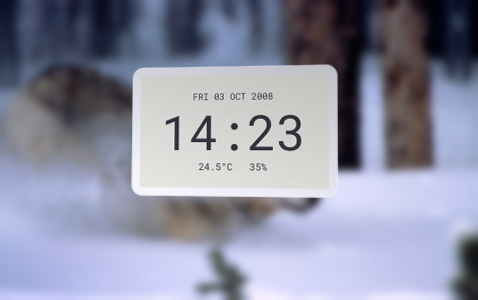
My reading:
h=14 m=23
